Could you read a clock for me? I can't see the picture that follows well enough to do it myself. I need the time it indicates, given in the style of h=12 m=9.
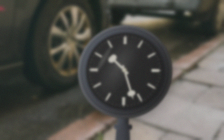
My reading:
h=10 m=27
